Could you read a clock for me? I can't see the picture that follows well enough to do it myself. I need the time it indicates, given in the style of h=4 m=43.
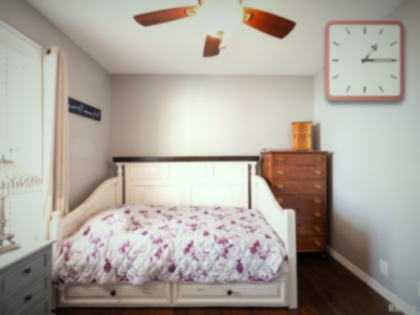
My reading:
h=1 m=15
